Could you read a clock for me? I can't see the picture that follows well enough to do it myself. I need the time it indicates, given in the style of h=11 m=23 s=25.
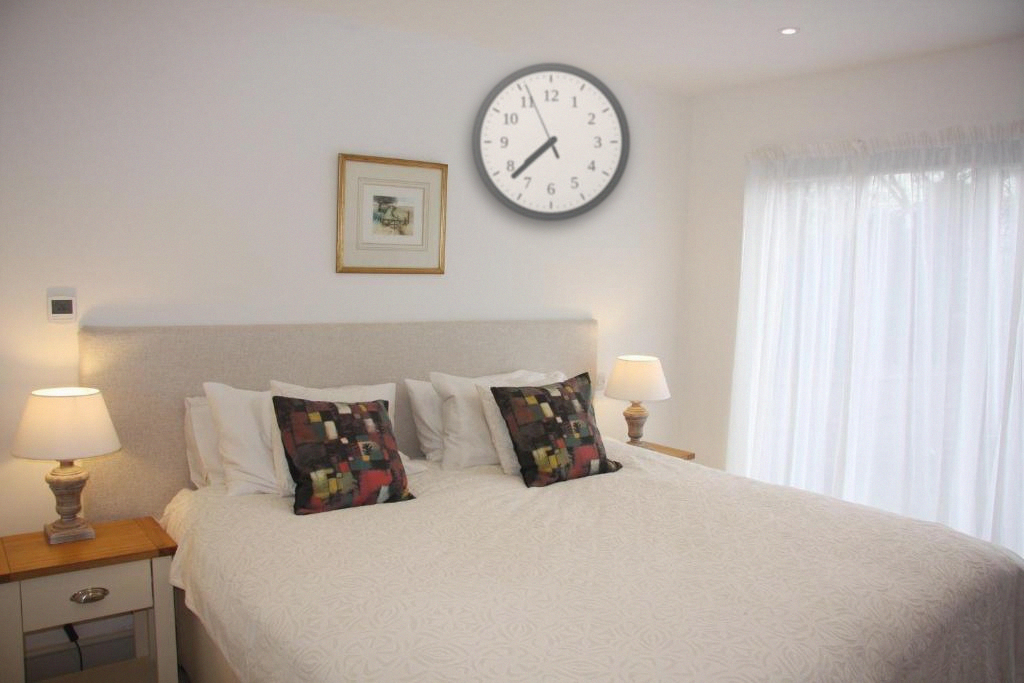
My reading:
h=7 m=37 s=56
